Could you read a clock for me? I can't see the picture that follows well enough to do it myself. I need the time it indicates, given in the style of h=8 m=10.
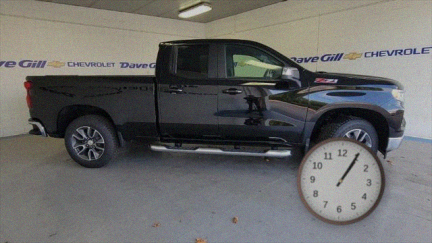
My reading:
h=1 m=5
